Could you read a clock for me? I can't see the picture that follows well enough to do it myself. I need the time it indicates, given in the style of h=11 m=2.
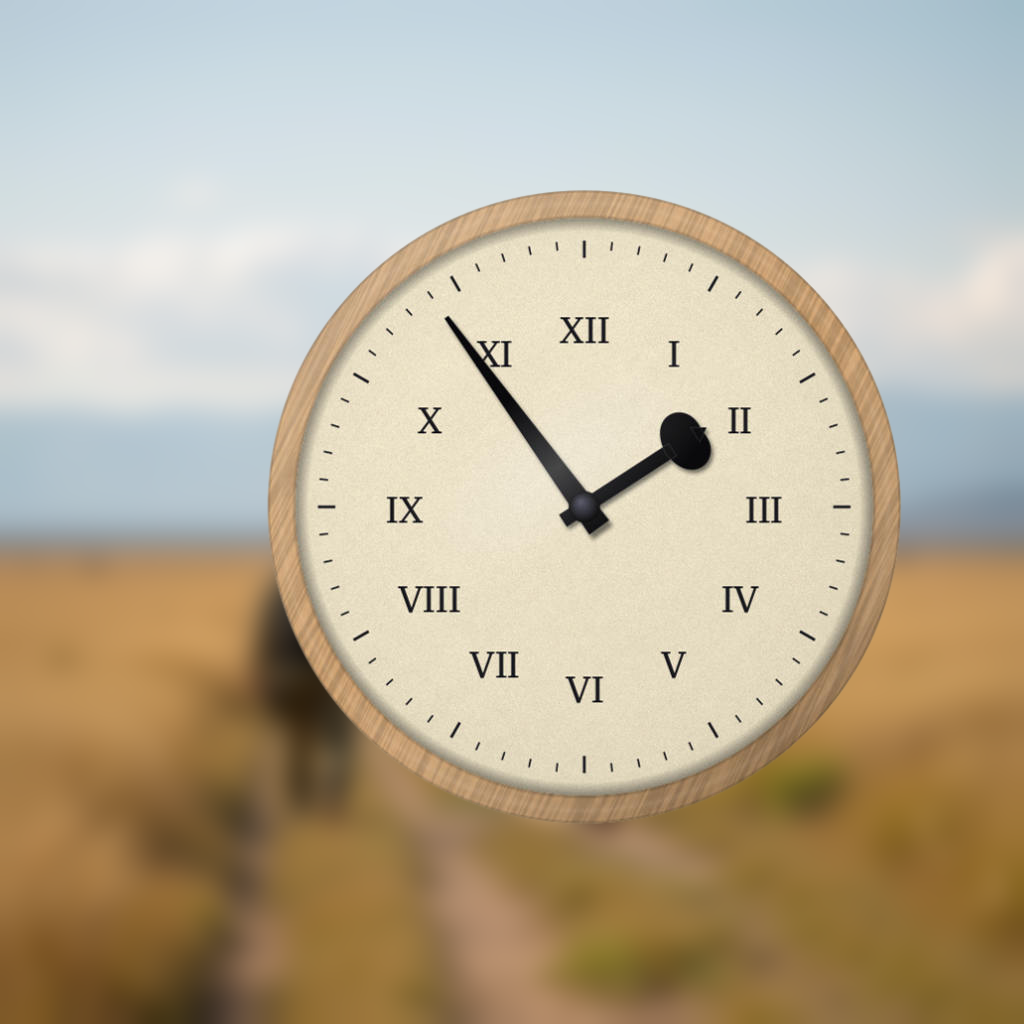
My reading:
h=1 m=54
